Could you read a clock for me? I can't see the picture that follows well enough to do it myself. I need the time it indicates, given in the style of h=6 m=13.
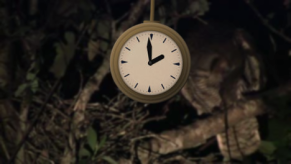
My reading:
h=1 m=59
